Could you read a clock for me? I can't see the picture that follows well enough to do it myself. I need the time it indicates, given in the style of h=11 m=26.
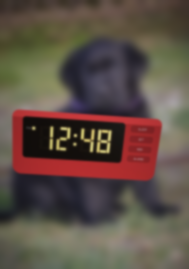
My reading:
h=12 m=48
